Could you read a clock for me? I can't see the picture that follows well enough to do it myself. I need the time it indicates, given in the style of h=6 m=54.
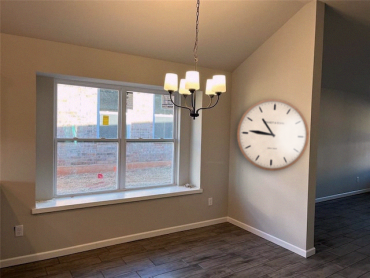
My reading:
h=10 m=46
